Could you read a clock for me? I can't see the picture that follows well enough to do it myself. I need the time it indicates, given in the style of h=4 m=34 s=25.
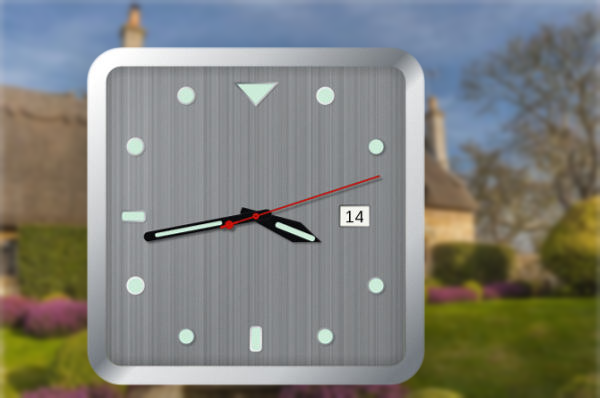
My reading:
h=3 m=43 s=12
